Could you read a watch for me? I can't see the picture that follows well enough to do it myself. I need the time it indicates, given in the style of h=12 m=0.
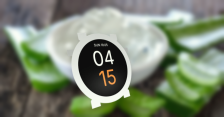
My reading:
h=4 m=15
